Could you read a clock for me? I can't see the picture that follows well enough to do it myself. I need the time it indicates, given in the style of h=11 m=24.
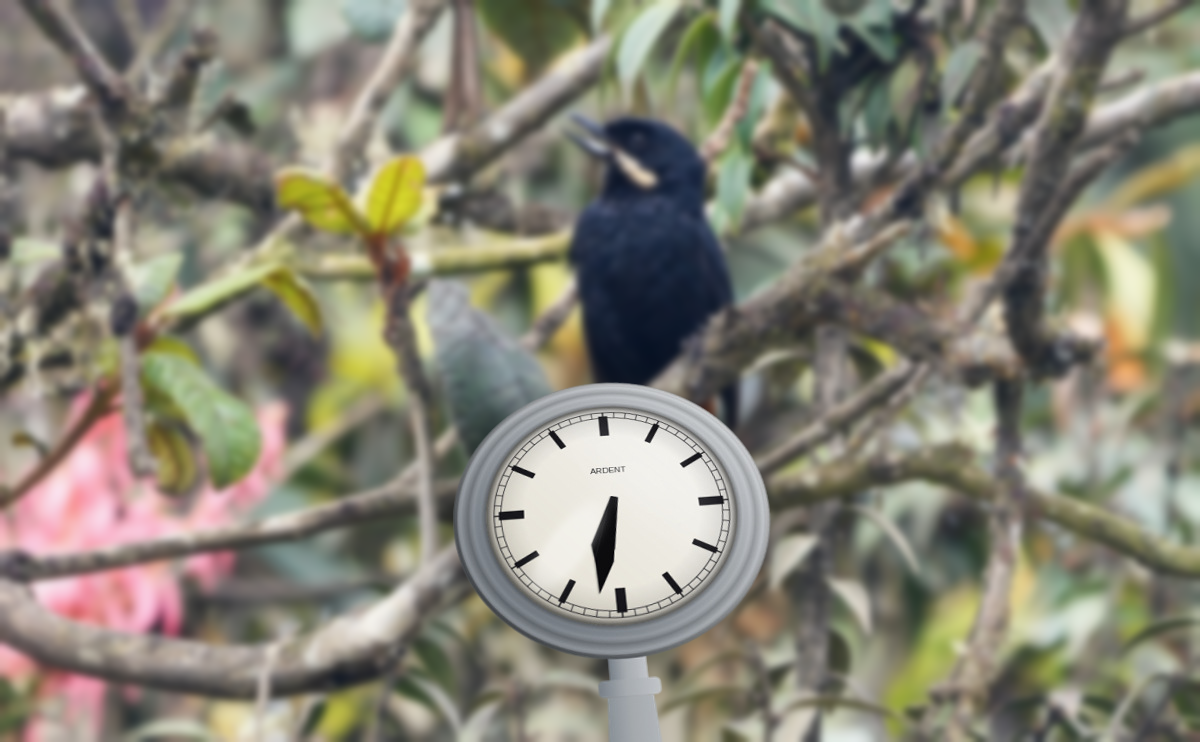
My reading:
h=6 m=32
